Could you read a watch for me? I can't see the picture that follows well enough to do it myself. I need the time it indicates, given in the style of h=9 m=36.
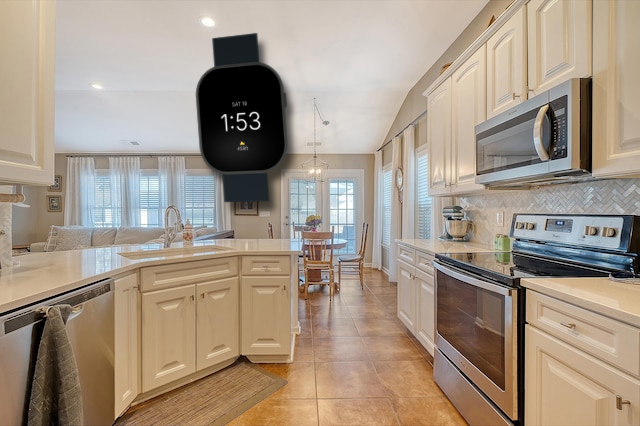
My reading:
h=1 m=53
